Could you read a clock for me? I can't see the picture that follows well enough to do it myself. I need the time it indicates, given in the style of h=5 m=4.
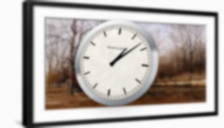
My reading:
h=1 m=8
